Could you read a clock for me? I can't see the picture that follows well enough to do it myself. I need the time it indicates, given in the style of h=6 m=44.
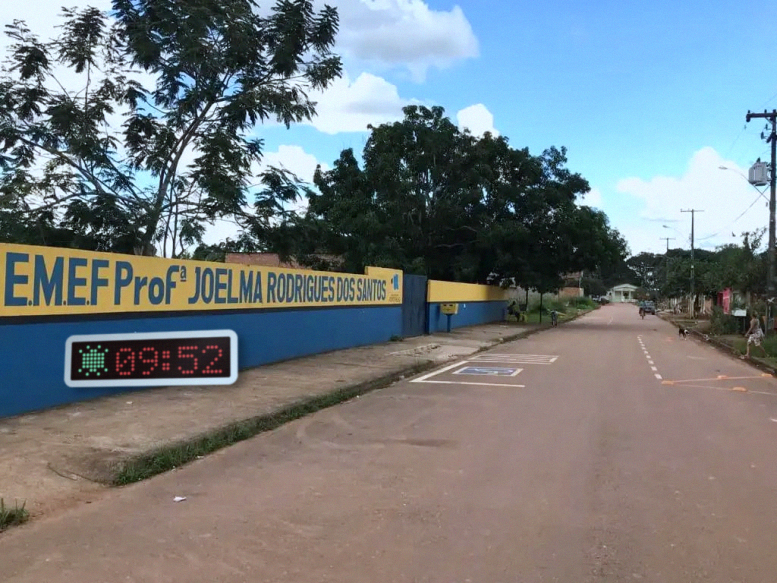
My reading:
h=9 m=52
